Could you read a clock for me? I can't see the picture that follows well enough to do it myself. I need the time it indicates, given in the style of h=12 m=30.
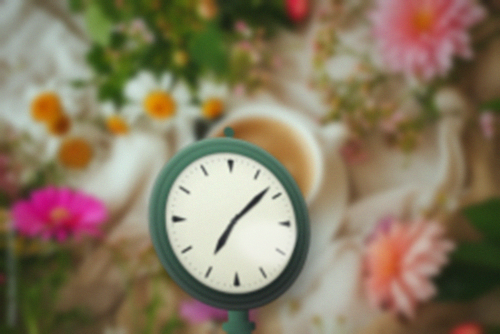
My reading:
h=7 m=8
